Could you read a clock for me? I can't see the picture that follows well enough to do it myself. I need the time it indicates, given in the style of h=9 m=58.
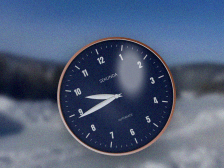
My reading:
h=9 m=44
